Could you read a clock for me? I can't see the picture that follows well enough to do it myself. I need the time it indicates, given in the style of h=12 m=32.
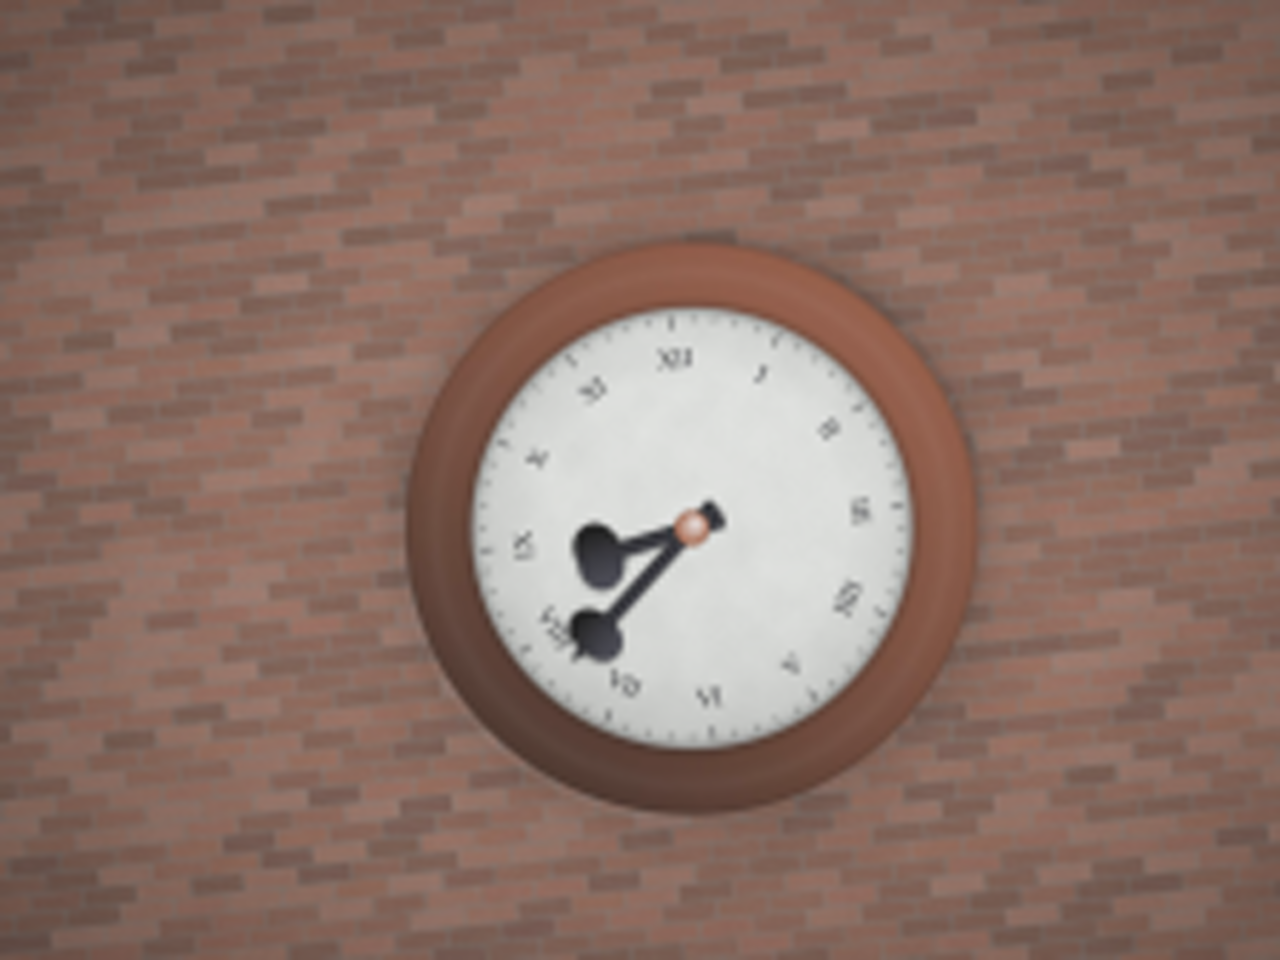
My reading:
h=8 m=38
